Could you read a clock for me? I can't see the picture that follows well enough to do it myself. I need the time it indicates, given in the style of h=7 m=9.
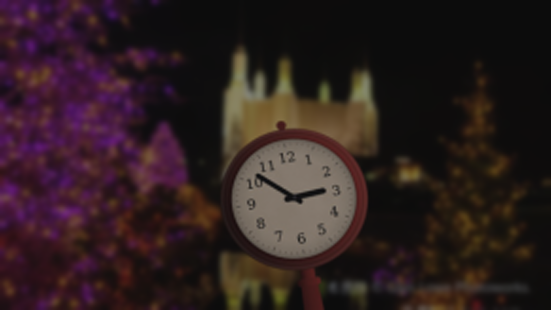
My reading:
h=2 m=52
